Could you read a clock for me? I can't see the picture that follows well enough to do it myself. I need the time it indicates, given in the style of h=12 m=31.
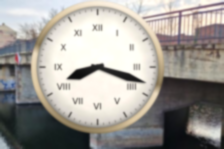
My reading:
h=8 m=18
